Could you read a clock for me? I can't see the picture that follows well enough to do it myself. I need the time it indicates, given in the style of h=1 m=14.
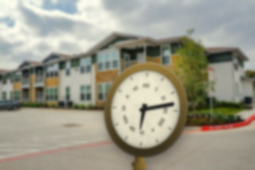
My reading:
h=6 m=13
